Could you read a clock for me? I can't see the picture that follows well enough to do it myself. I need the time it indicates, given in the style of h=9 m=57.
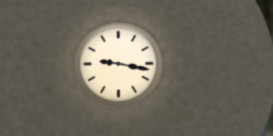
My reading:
h=9 m=17
